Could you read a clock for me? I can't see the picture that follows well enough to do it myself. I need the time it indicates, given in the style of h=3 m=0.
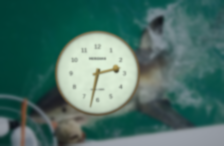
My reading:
h=2 m=32
